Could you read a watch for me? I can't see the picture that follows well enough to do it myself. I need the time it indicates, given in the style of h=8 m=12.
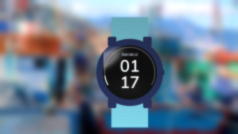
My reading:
h=1 m=17
